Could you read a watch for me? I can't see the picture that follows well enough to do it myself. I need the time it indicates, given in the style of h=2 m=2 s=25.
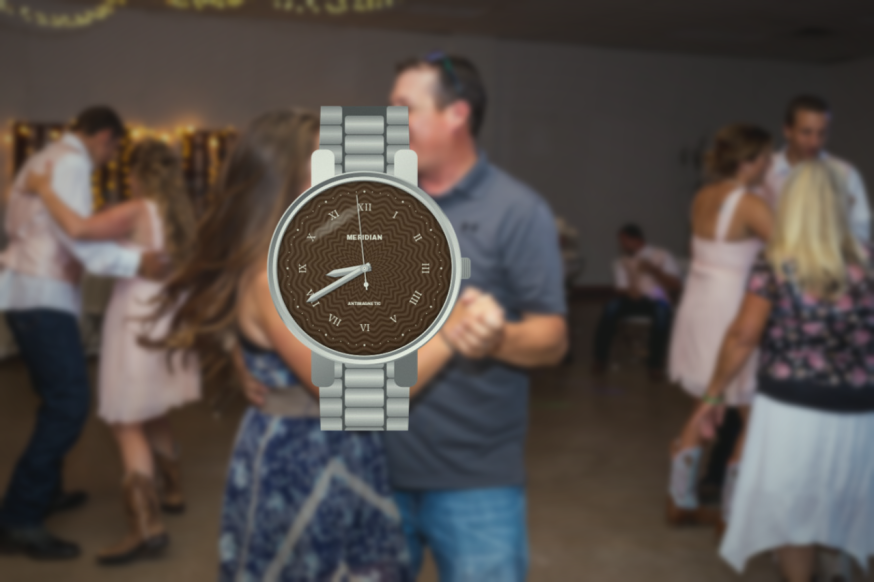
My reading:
h=8 m=39 s=59
